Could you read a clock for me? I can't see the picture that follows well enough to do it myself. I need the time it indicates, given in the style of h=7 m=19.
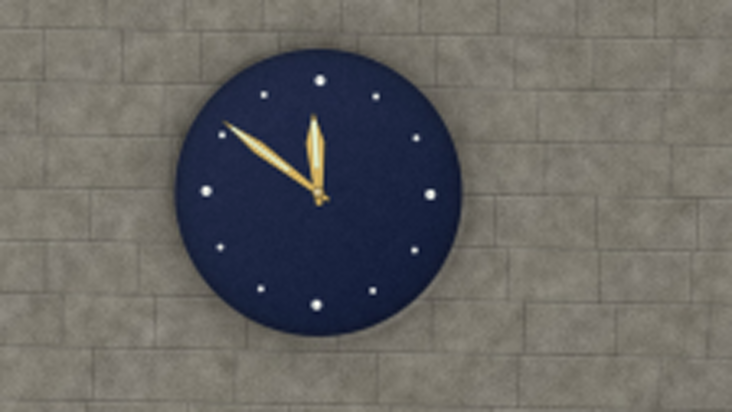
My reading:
h=11 m=51
